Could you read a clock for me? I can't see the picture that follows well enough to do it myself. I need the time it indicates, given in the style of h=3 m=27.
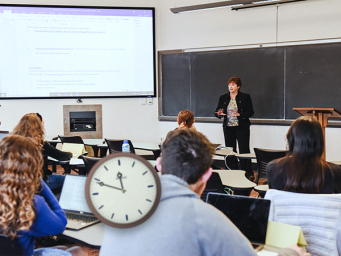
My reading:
h=11 m=49
